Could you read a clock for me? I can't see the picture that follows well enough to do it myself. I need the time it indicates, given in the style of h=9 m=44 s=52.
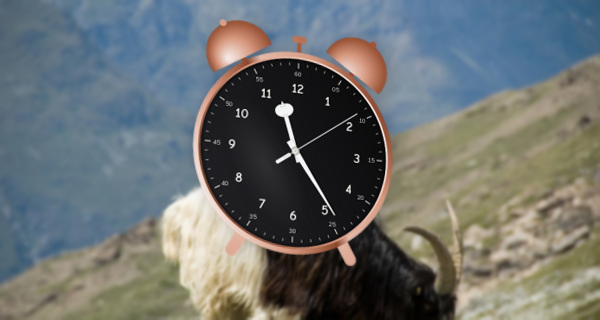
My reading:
h=11 m=24 s=9
